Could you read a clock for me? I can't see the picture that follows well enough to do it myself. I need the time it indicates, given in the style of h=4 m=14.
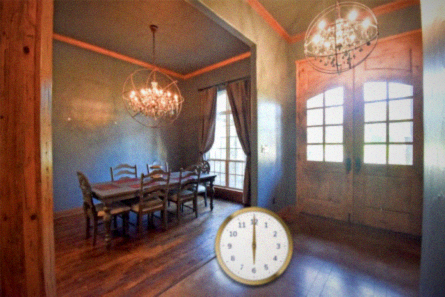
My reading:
h=6 m=0
